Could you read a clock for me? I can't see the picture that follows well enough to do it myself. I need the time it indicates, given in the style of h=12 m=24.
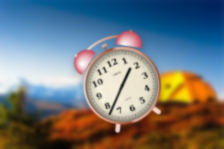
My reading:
h=1 m=38
